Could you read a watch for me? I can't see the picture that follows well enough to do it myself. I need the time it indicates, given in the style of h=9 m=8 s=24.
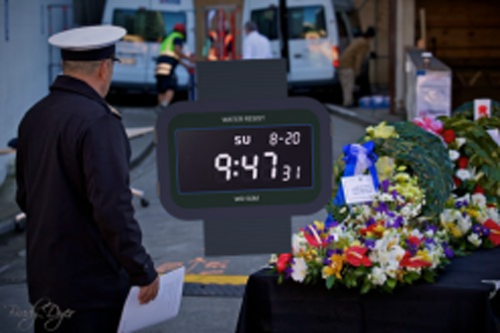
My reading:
h=9 m=47 s=31
